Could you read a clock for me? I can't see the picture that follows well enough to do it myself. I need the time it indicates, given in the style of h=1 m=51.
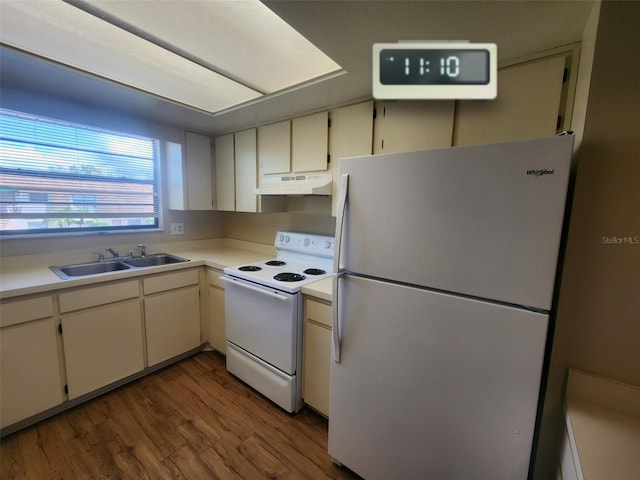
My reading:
h=11 m=10
